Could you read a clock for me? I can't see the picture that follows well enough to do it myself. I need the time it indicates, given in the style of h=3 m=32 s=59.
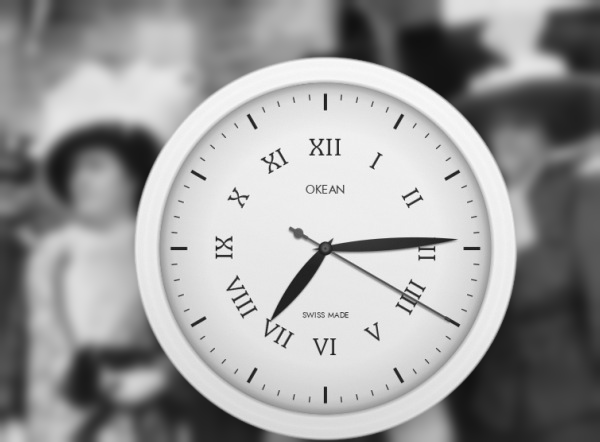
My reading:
h=7 m=14 s=20
